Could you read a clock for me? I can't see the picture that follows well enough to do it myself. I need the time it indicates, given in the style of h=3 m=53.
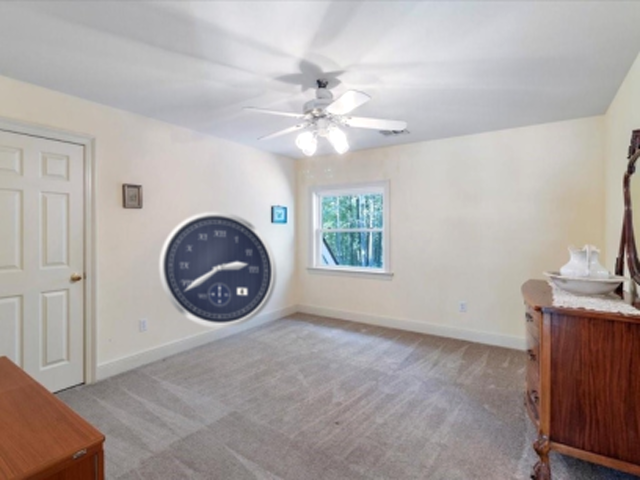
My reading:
h=2 m=39
